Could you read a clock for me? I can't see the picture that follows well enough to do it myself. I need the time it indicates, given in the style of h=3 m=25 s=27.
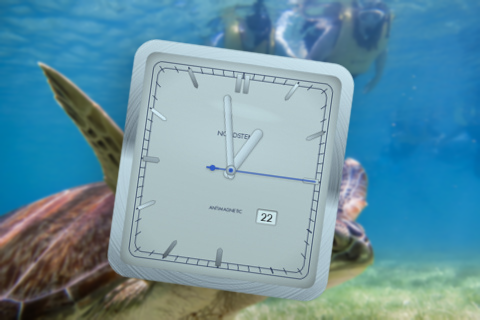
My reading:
h=12 m=58 s=15
